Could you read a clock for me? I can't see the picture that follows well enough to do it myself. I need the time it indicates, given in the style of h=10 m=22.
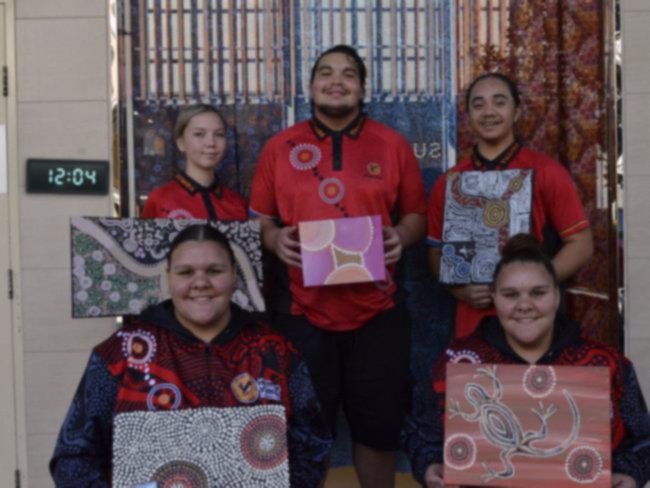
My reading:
h=12 m=4
